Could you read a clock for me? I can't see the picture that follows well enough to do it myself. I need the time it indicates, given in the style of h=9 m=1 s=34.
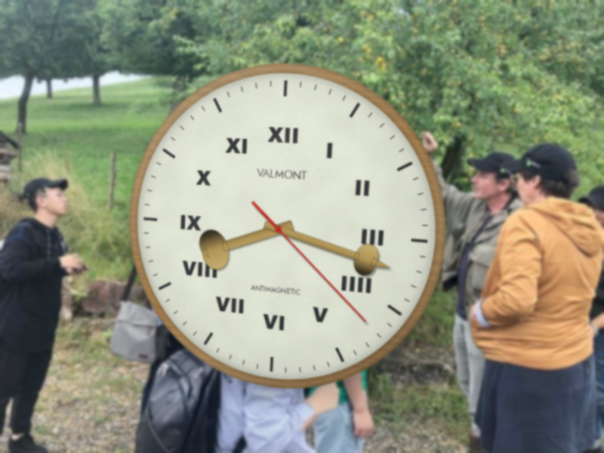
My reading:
h=8 m=17 s=22
